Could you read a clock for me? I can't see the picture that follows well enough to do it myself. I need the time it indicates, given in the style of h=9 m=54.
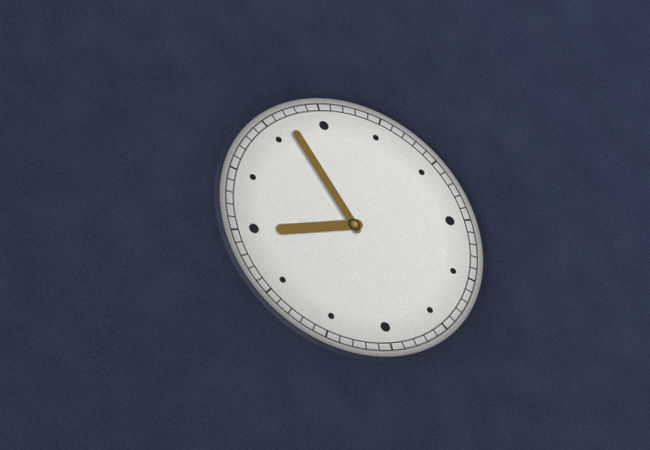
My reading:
h=8 m=57
